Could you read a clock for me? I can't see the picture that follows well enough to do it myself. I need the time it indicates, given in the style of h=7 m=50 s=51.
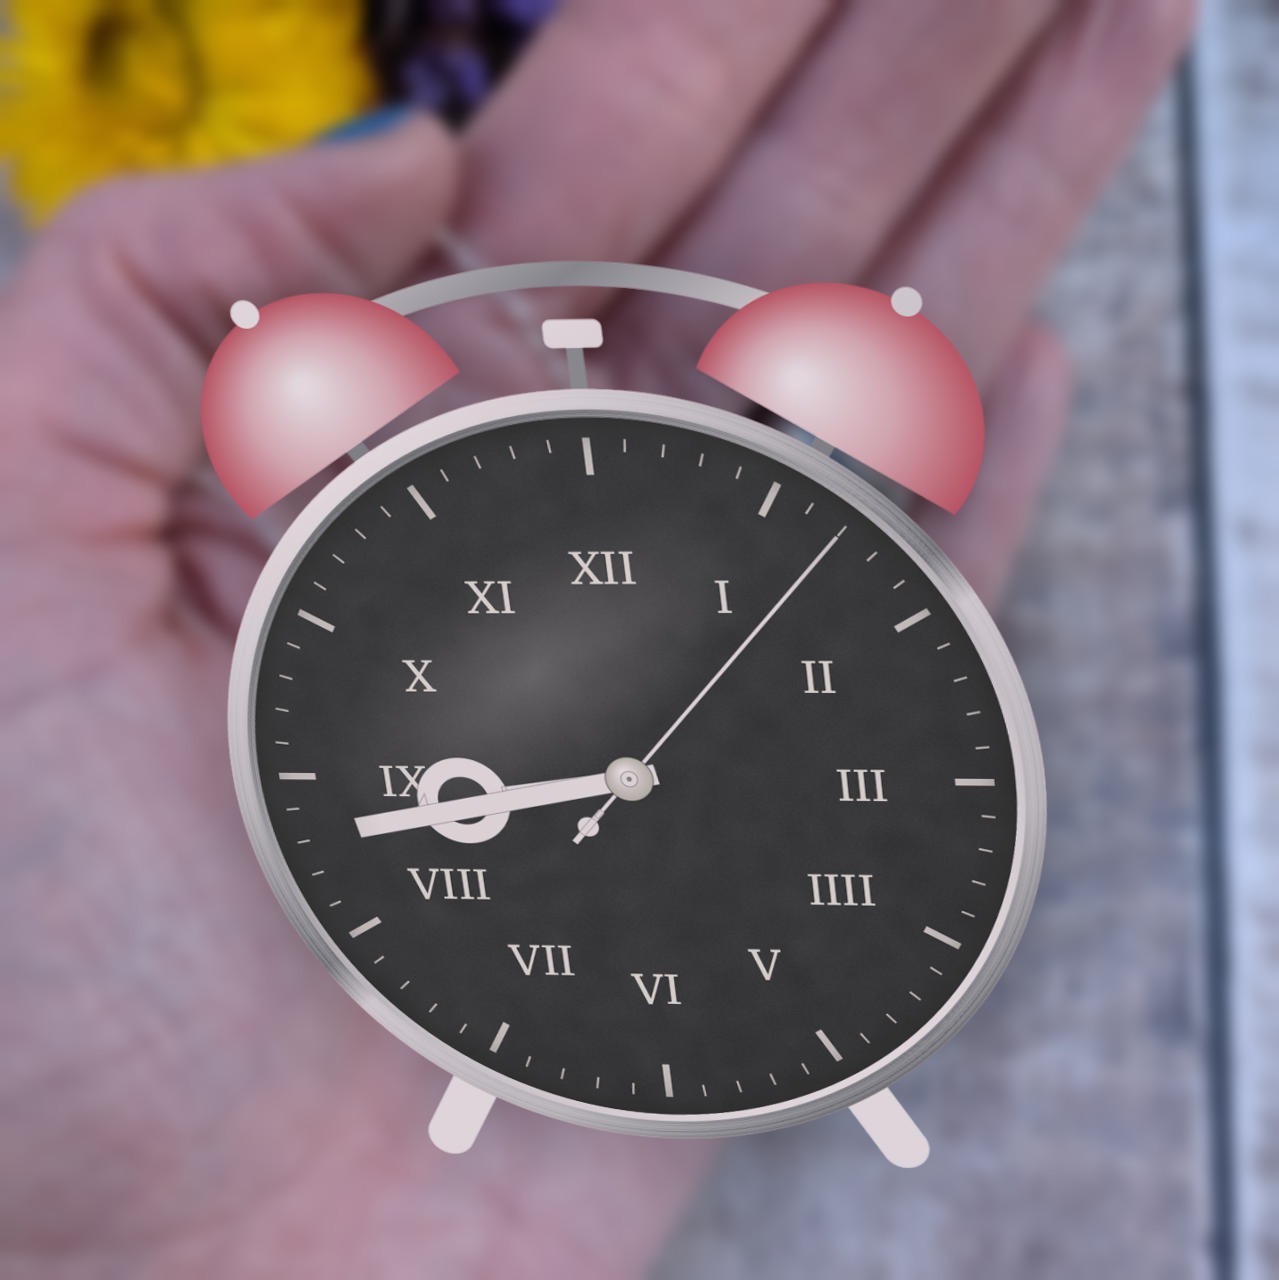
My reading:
h=8 m=43 s=7
